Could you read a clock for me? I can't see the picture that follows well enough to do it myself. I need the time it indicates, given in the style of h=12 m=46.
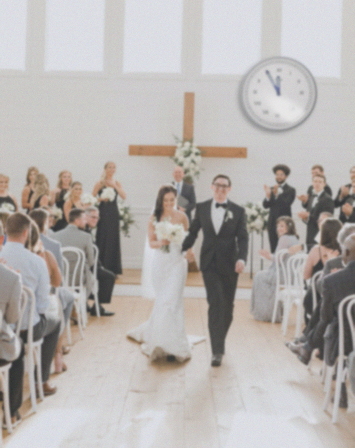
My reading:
h=11 m=55
